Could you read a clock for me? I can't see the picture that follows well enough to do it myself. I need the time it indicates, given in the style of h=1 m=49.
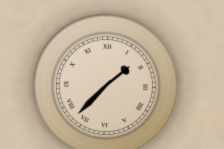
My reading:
h=1 m=37
